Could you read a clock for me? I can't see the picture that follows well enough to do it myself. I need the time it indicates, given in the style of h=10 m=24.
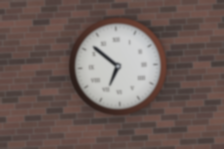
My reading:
h=6 m=52
